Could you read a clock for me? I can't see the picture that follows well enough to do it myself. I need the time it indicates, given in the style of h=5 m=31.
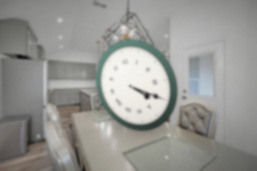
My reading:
h=4 m=20
